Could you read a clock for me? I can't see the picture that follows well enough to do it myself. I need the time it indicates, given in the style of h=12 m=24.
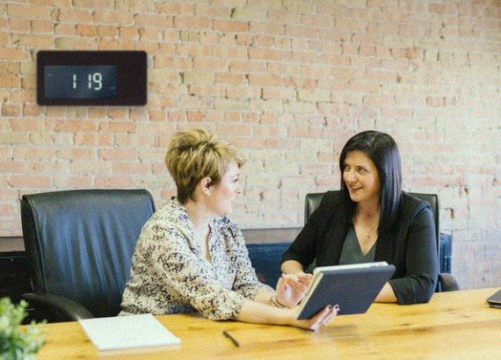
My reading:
h=1 m=19
